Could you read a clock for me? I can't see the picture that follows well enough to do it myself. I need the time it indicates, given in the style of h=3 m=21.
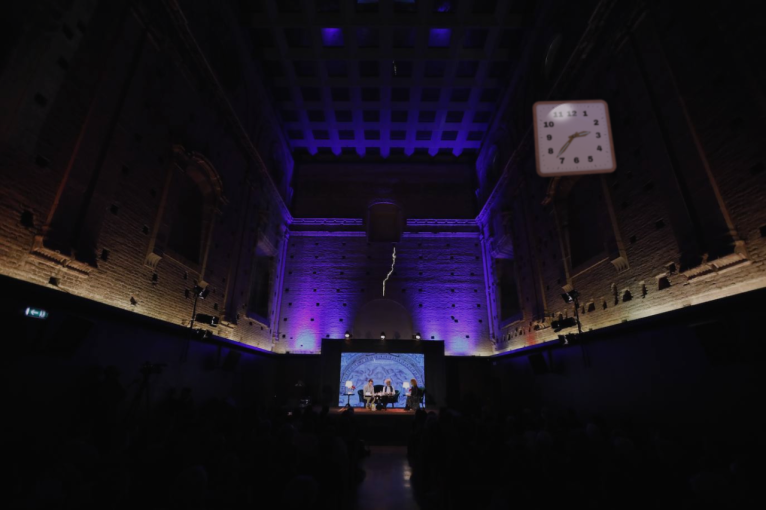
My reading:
h=2 m=37
